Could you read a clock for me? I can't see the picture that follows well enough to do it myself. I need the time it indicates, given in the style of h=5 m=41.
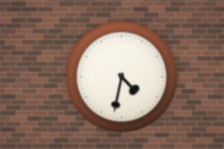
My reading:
h=4 m=32
